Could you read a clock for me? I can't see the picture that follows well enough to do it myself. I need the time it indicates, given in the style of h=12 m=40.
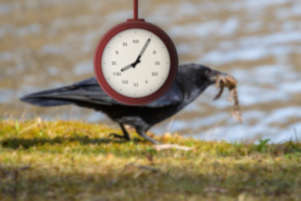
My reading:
h=8 m=5
